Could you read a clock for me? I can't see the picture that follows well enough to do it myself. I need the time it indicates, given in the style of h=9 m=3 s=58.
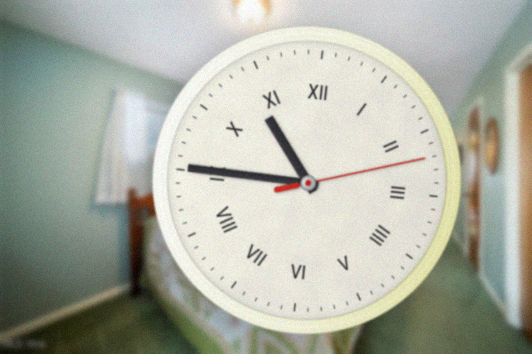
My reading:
h=10 m=45 s=12
